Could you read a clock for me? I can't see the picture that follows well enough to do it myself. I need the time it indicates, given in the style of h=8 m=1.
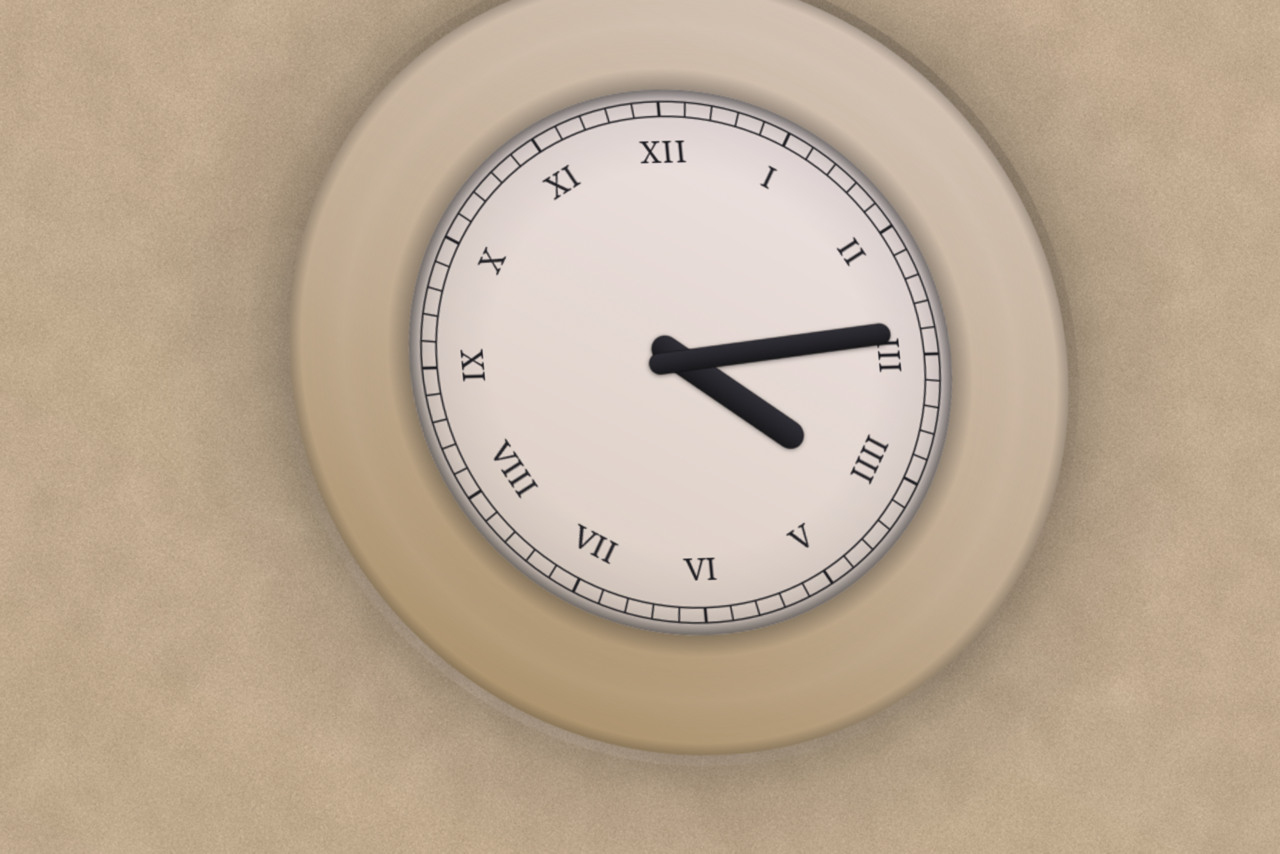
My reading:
h=4 m=14
